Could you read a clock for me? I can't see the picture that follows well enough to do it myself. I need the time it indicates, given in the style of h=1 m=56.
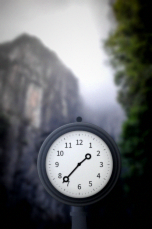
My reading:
h=1 m=37
